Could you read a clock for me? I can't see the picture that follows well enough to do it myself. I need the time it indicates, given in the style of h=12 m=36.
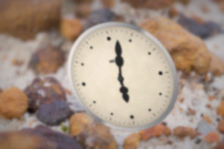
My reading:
h=6 m=2
